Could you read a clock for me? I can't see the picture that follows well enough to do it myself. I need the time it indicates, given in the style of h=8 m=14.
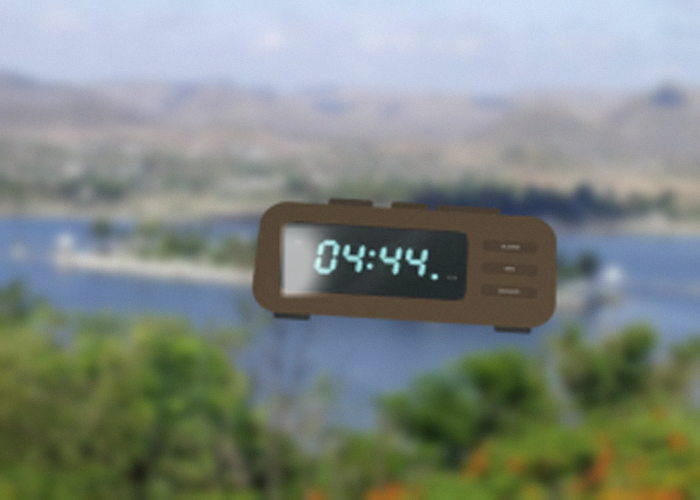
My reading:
h=4 m=44
